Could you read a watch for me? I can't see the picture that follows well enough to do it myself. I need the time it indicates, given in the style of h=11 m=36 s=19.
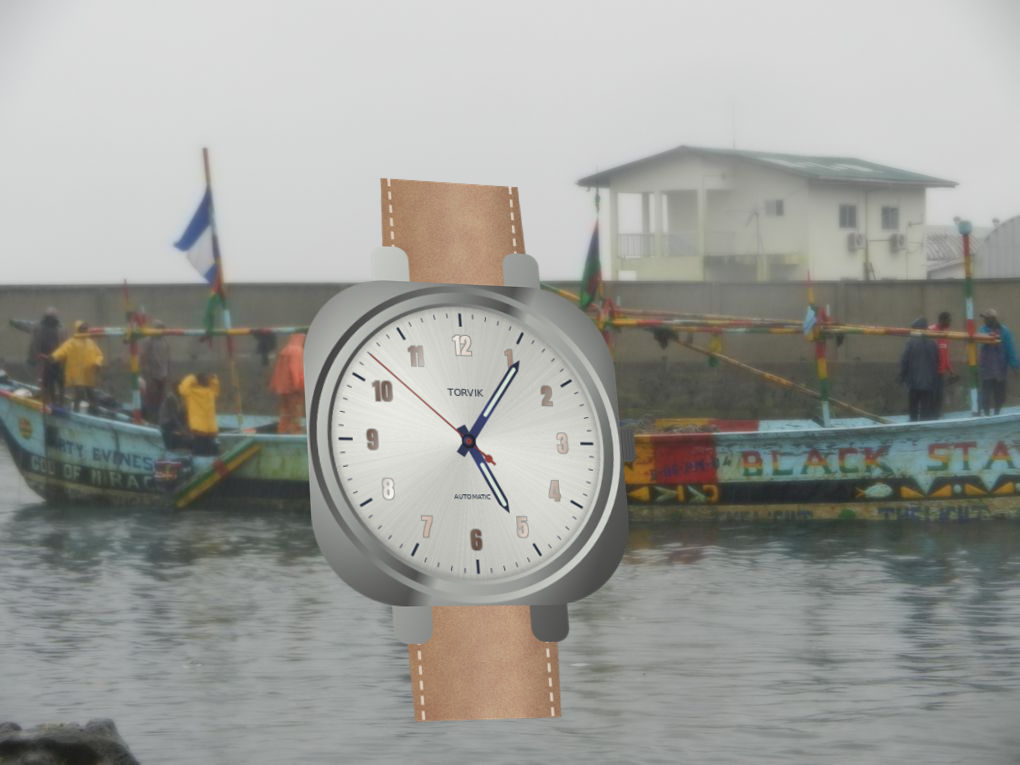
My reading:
h=5 m=5 s=52
